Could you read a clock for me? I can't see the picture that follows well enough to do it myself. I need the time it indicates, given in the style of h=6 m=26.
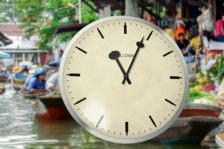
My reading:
h=11 m=4
